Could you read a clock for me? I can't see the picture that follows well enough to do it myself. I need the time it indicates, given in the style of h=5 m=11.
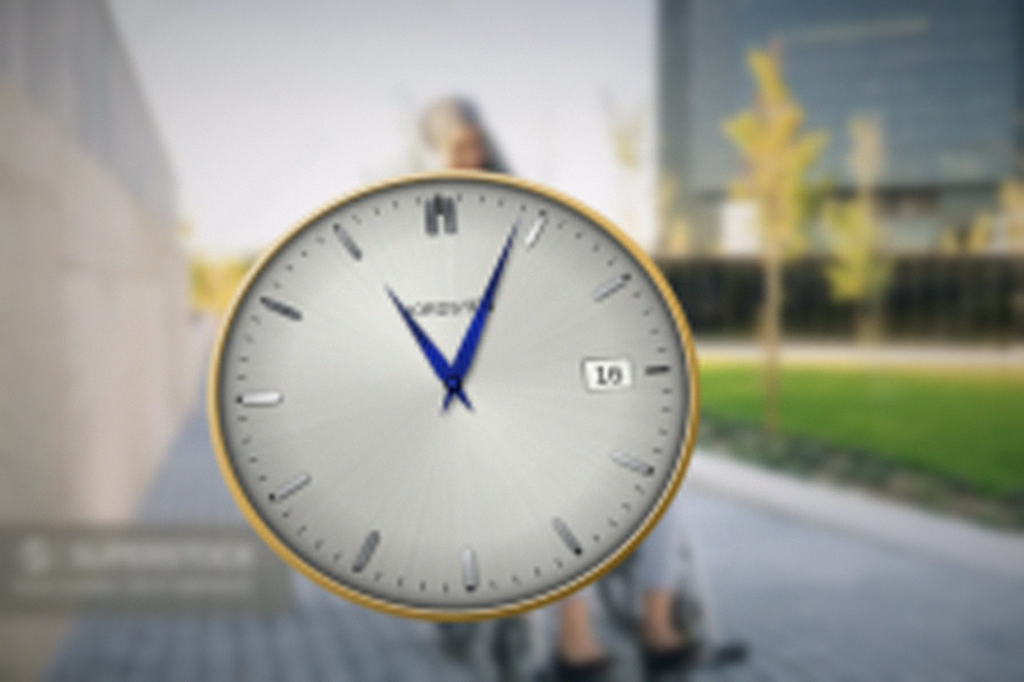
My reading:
h=11 m=4
